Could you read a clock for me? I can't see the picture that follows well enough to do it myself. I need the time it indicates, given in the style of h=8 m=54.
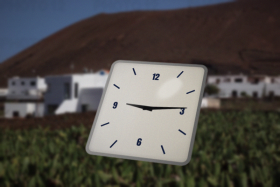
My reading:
h=9 m=14
